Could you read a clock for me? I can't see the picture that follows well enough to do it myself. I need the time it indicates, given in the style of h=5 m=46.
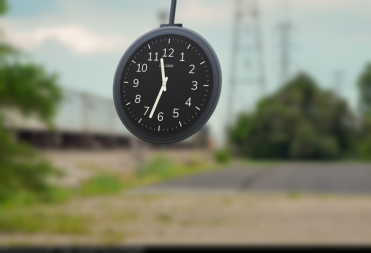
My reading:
h=11 m=33
